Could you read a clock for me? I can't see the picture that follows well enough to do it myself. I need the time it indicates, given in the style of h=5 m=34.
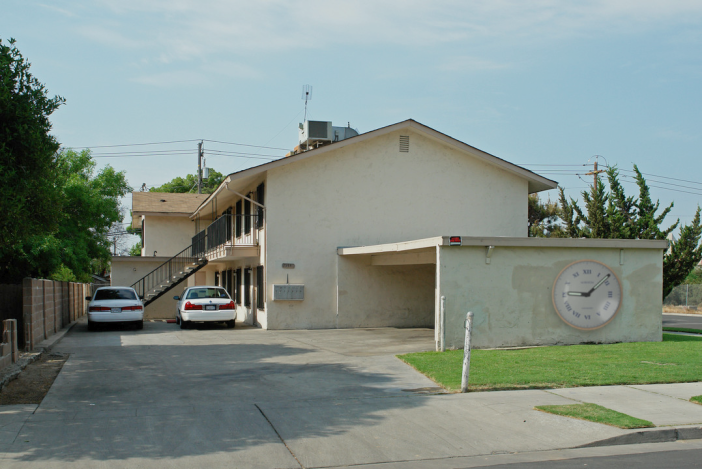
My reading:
h=9 m=8
